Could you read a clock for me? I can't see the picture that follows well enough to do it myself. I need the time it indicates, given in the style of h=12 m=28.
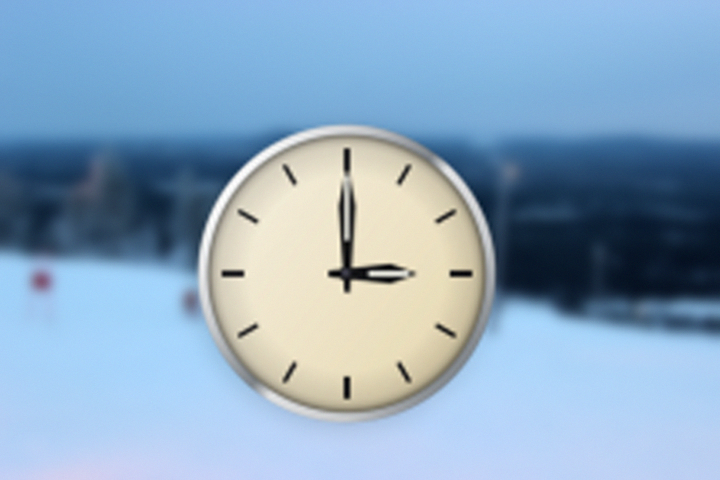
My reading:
h=3 m=0
